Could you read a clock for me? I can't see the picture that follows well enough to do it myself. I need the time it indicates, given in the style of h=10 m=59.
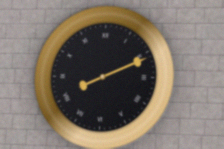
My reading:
h=8 m=11
